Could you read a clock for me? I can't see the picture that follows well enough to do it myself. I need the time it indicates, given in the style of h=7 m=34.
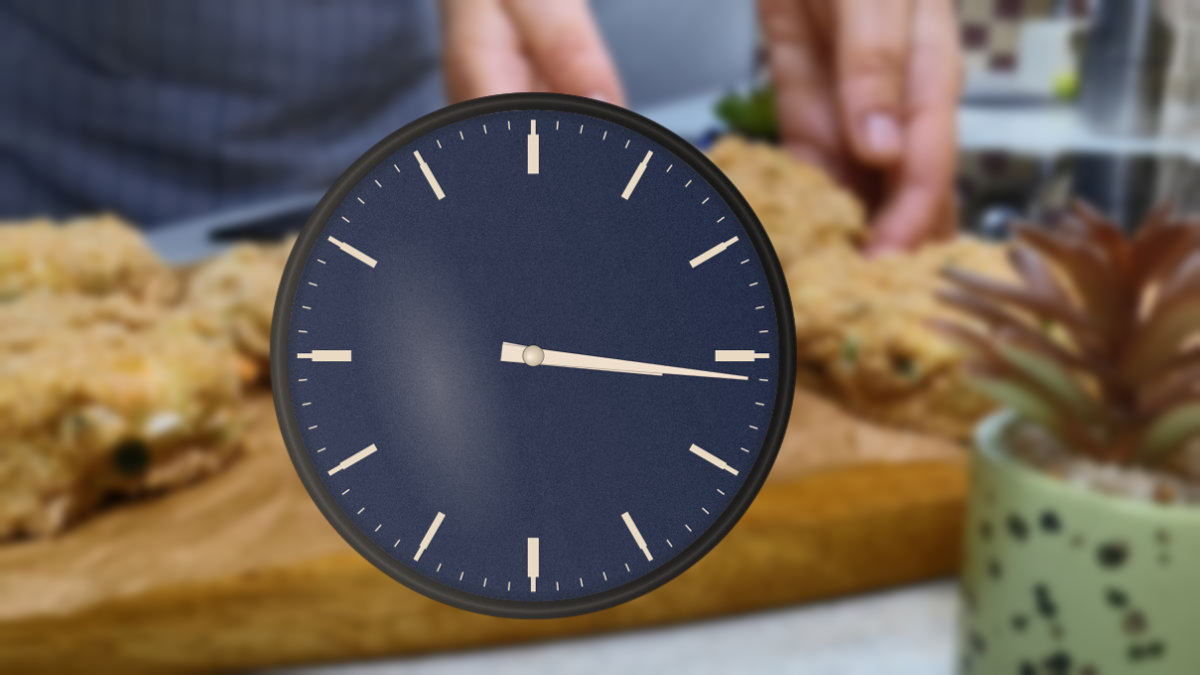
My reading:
h=3 m=16
